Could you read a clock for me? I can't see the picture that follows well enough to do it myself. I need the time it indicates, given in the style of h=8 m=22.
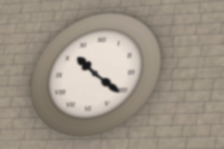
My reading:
h=10 m=21
